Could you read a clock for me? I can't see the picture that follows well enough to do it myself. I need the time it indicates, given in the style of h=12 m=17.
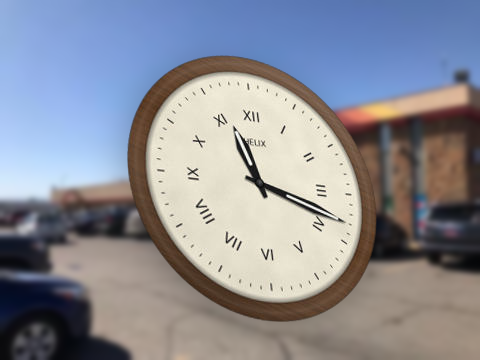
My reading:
h=11 m=18
